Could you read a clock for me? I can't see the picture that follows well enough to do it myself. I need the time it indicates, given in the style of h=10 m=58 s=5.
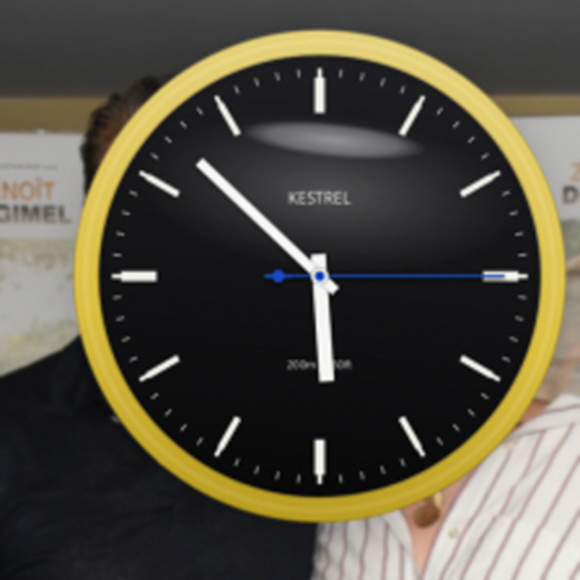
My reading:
h=5 m=52 s=15
